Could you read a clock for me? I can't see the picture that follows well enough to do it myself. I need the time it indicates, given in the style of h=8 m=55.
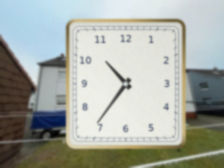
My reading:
h=10 m=36
